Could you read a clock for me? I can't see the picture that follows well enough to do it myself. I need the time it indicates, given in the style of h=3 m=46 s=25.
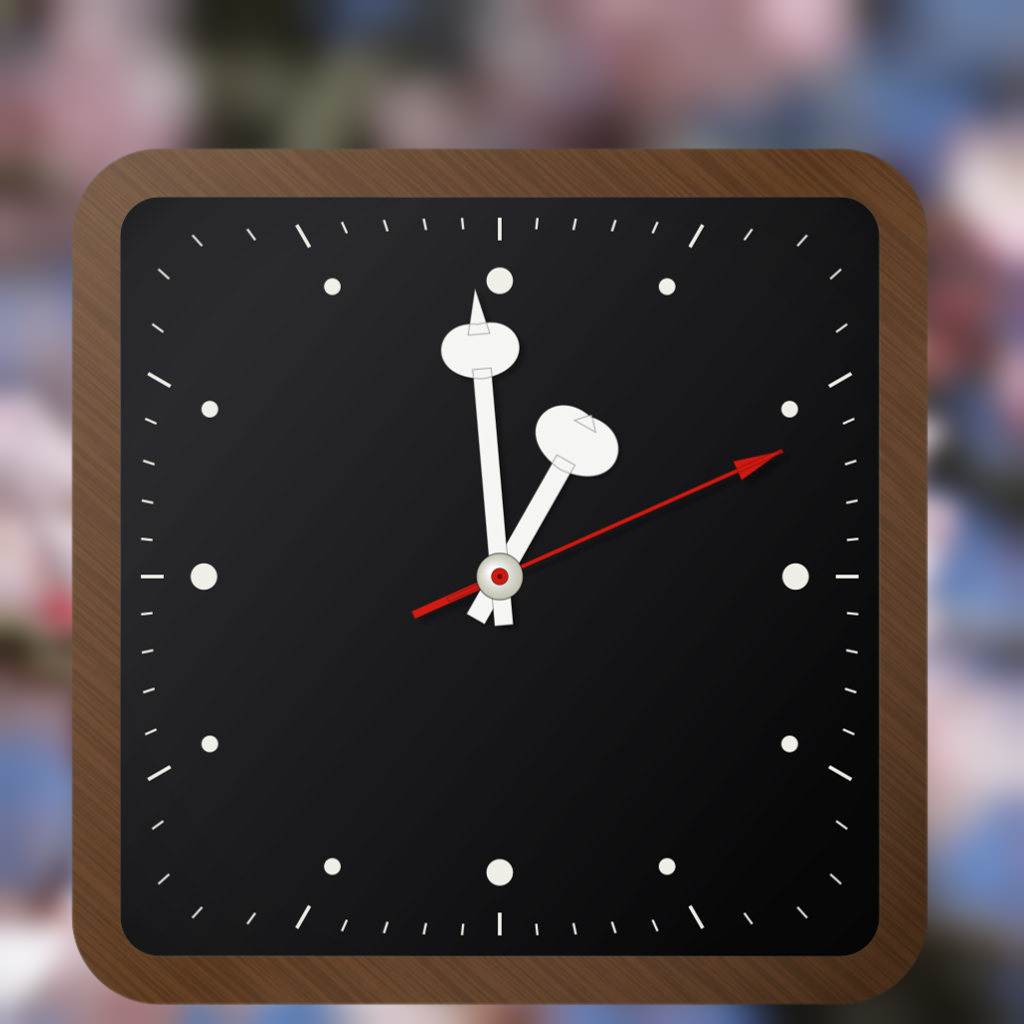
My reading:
h=12 m=59 s=11
